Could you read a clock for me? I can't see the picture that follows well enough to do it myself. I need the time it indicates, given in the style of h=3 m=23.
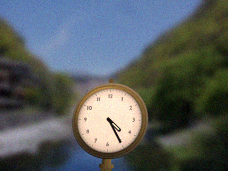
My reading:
h=4 m=25
